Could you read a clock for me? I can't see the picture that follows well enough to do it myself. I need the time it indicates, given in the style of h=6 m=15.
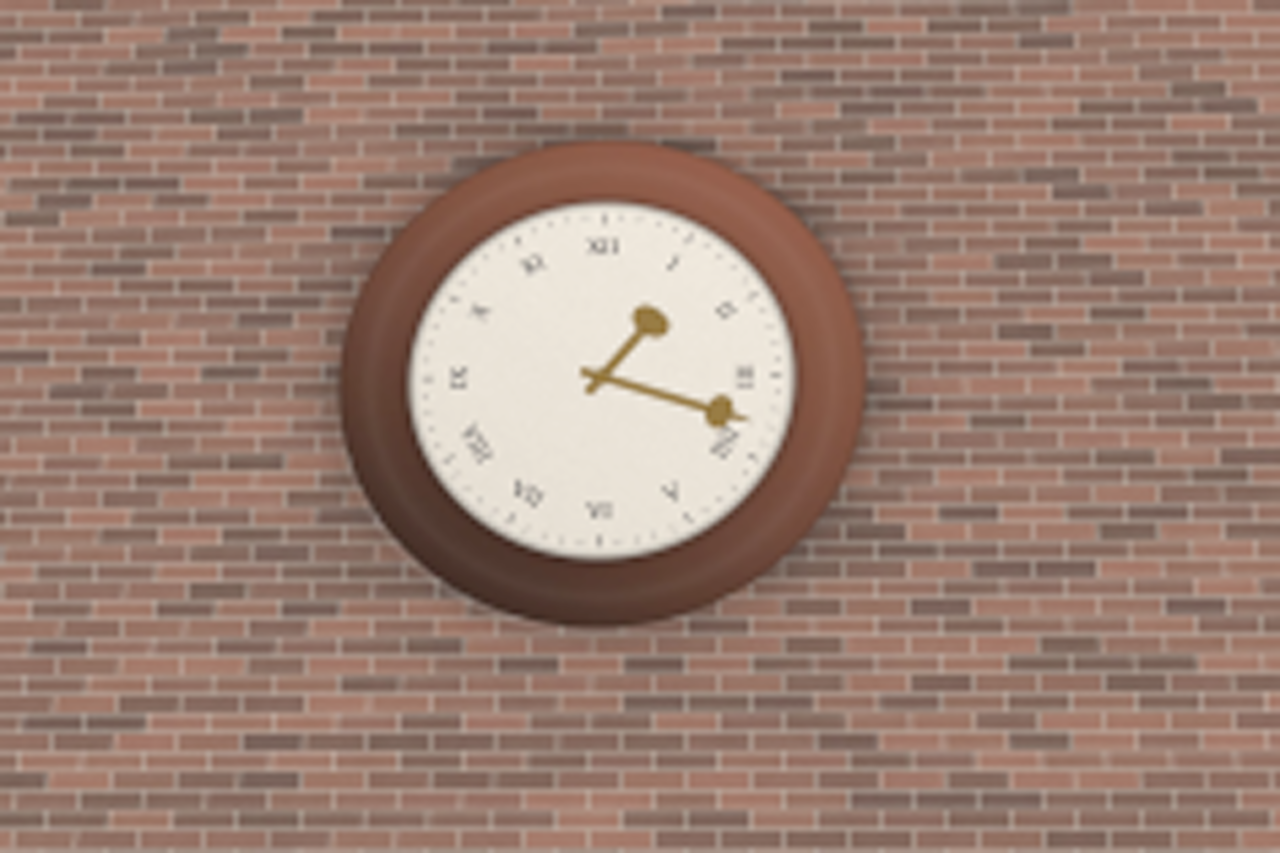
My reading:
h=1 m=18
